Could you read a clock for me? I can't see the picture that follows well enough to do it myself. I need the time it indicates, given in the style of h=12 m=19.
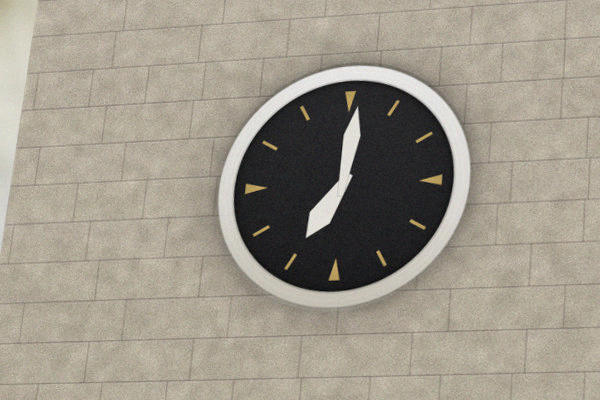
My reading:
h=7 m=1
